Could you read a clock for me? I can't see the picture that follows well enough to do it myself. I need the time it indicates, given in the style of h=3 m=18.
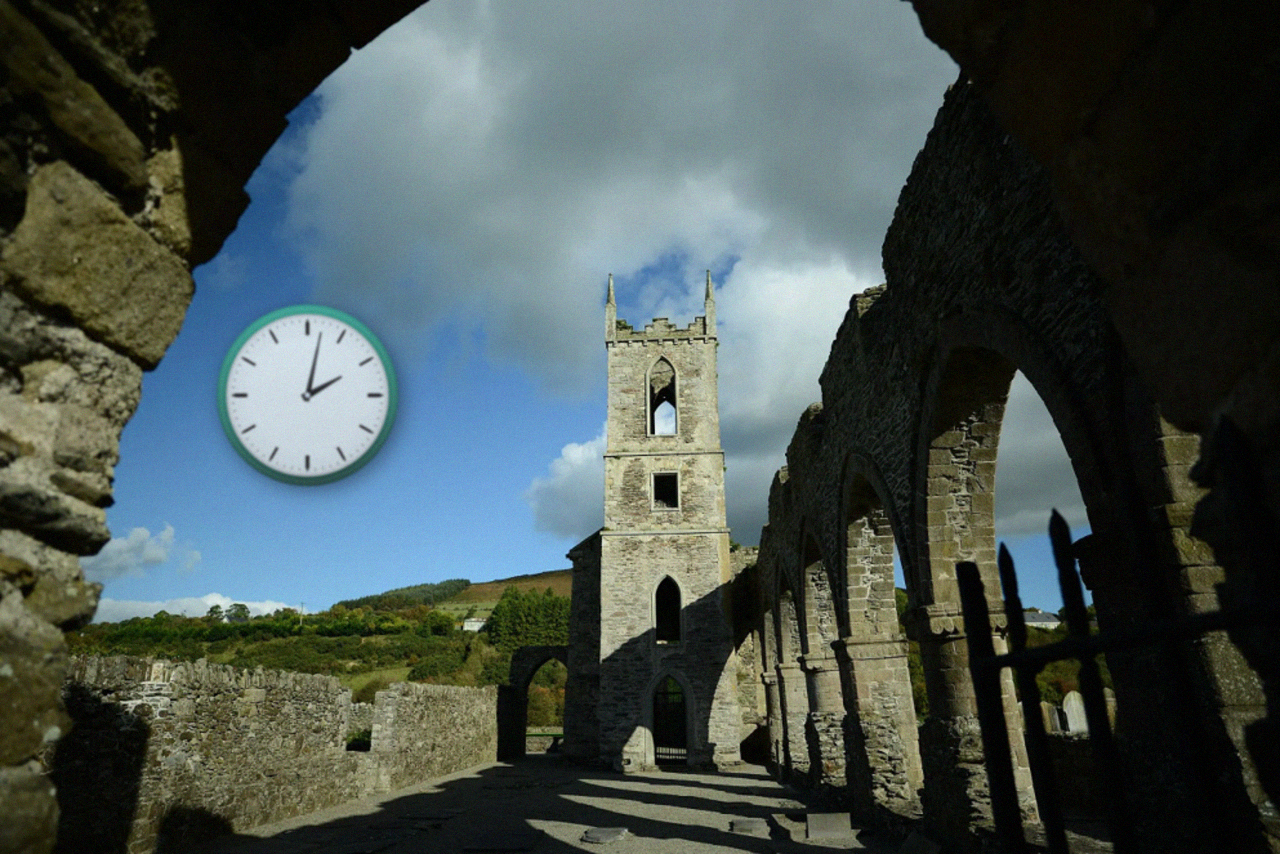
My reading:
h=2 m=2
